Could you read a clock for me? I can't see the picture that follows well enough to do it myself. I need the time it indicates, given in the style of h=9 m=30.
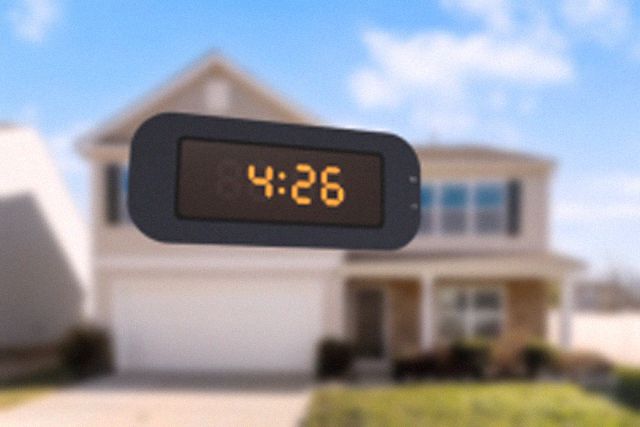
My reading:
h=4 m=26
